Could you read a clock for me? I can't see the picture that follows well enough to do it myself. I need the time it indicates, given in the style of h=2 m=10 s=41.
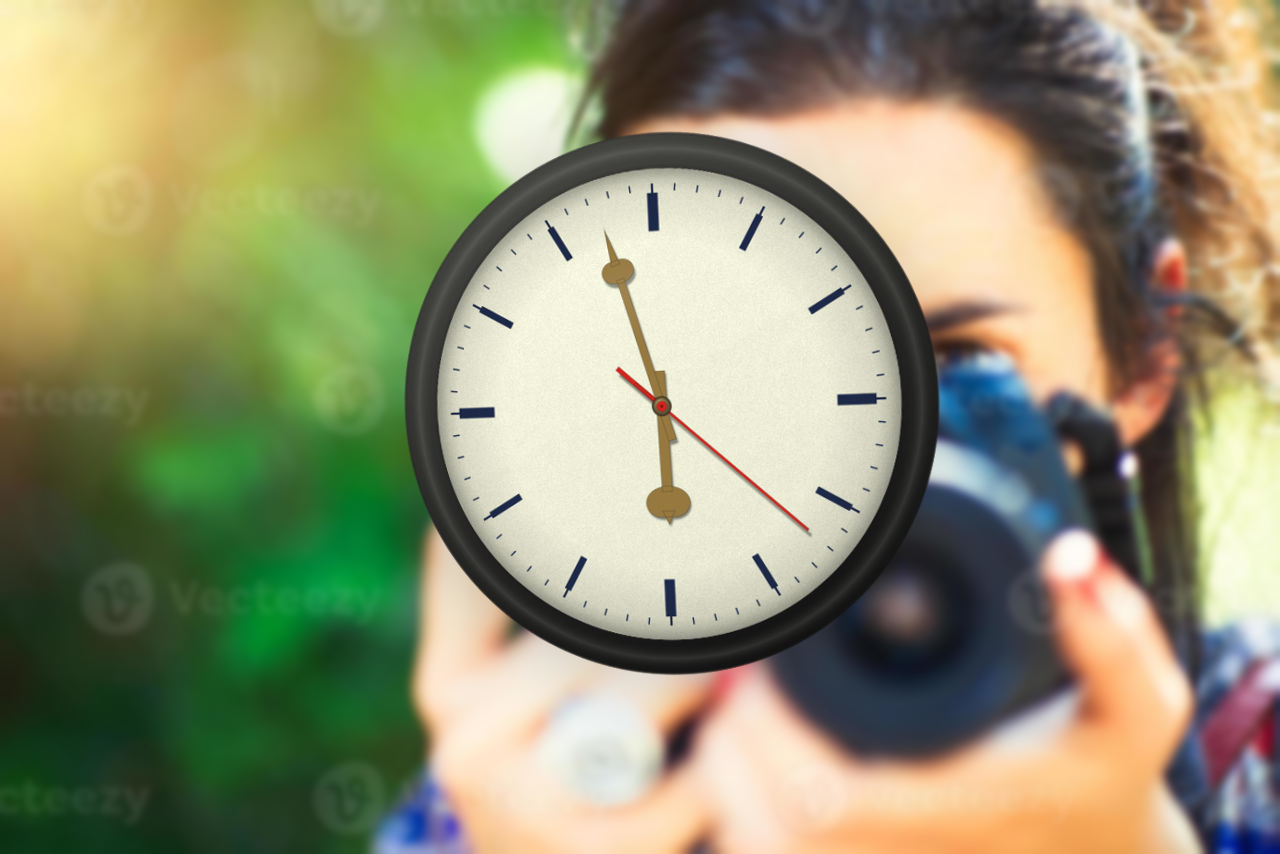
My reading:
h=5 m=57 s=22
